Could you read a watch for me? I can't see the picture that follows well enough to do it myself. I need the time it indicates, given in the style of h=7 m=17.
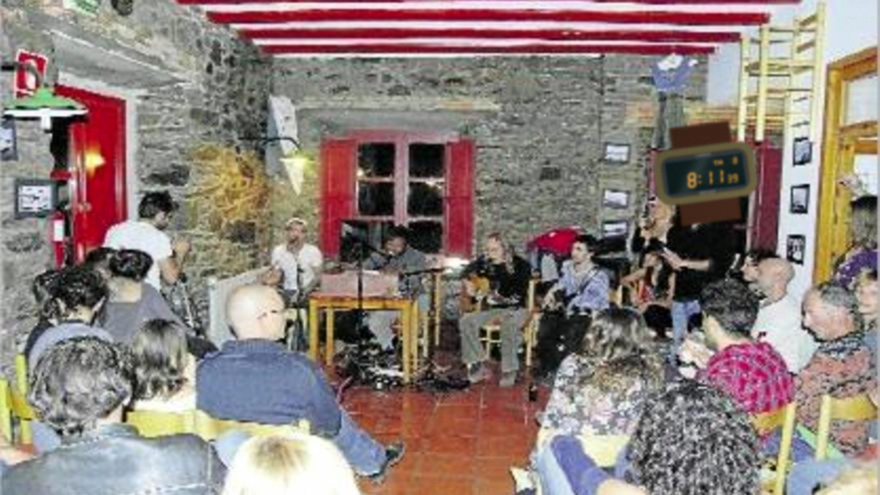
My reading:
h=8 m=11
